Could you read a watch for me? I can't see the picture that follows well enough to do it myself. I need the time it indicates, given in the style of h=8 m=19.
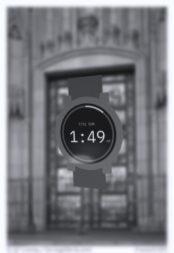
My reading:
h=1 m=49
